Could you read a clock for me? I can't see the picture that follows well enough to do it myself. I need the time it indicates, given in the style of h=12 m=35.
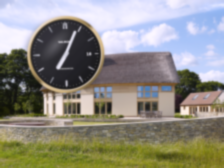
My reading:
h=7 m=4
